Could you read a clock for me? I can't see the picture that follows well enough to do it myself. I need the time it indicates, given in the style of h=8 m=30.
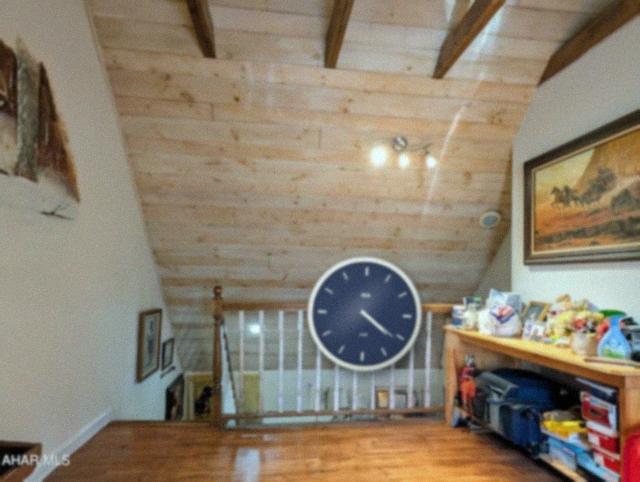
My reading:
h=4 m=21
